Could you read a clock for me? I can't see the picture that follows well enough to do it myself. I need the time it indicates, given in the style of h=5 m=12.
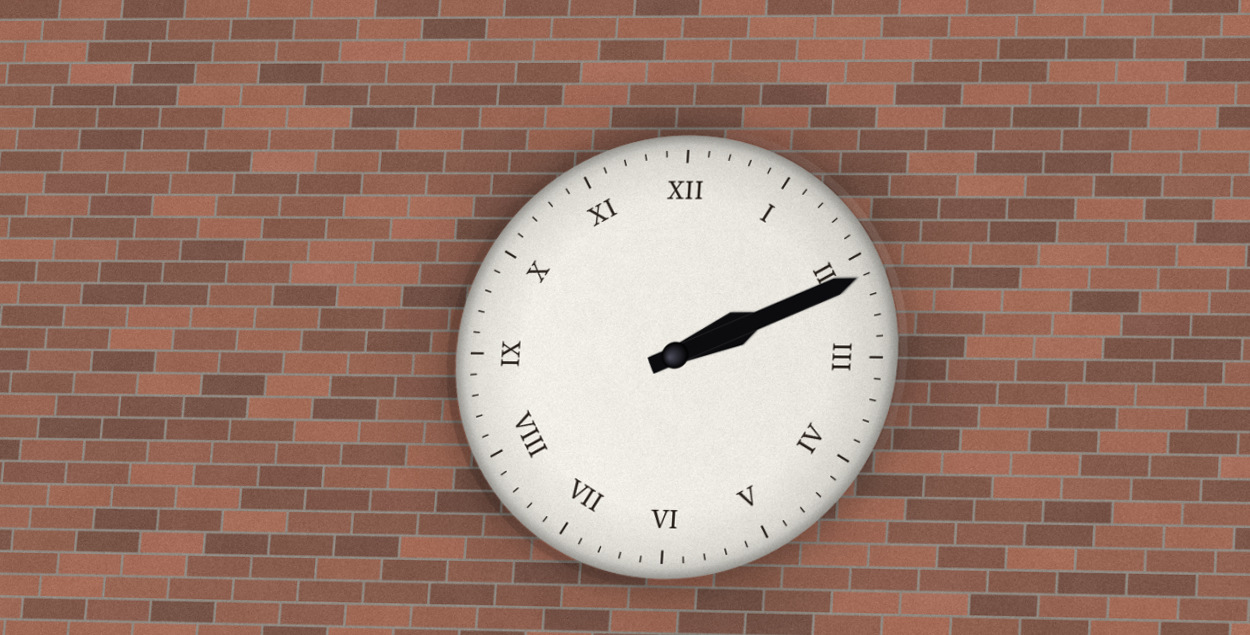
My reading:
h=2 m=11
